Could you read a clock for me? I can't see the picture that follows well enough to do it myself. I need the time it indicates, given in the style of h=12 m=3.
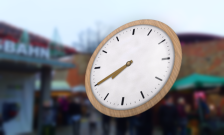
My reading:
h=7 m=40
